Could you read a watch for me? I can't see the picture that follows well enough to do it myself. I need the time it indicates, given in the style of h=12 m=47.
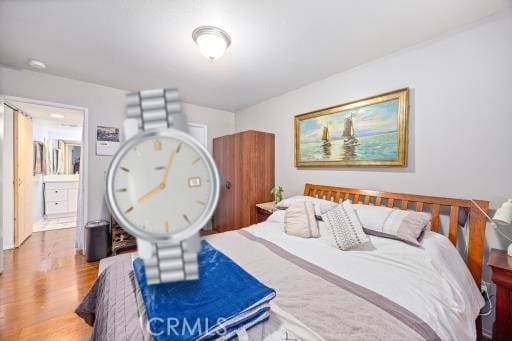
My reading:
h=8 m=4
